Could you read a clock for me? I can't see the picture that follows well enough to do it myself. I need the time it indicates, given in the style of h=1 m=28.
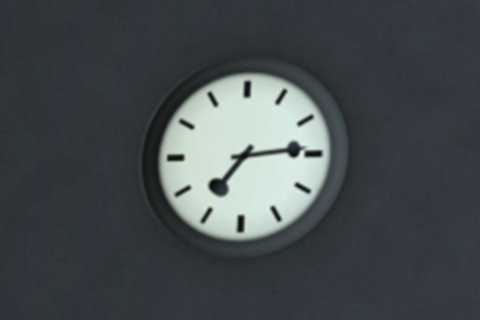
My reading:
h=7 m=14
